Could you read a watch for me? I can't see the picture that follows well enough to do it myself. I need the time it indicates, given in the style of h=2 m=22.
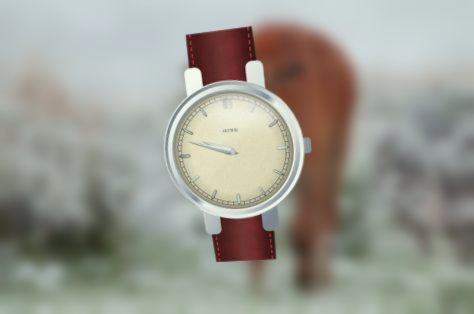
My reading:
h=9 m=48
